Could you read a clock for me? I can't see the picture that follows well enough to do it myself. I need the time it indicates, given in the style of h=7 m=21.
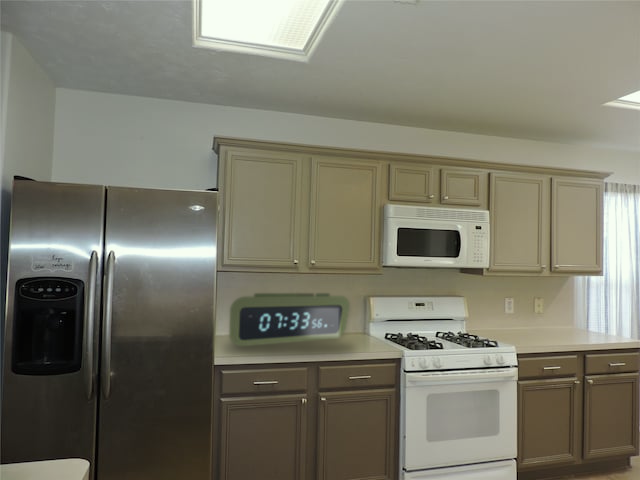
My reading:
h=7 m=33
